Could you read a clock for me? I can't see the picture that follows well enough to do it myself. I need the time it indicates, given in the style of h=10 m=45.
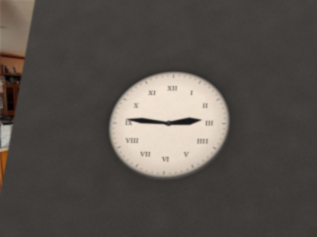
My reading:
h=2 m=46
